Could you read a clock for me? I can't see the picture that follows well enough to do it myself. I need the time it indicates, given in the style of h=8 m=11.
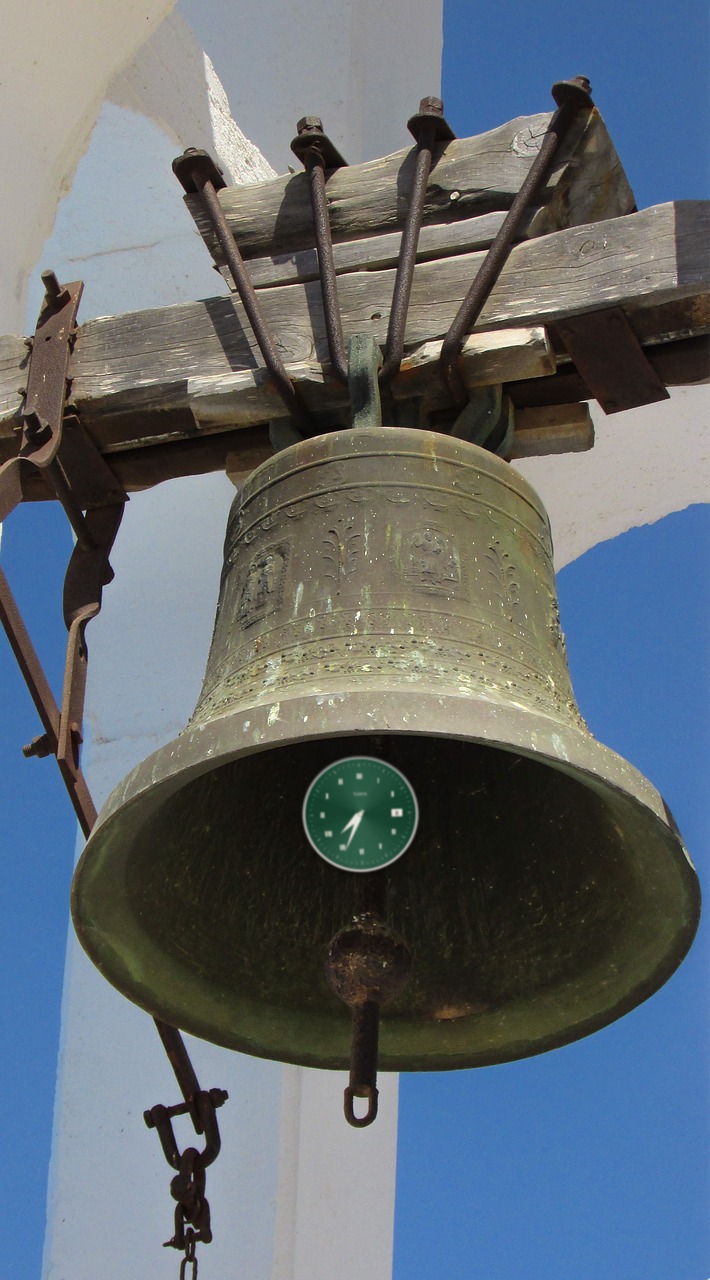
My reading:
h=7 m=34
